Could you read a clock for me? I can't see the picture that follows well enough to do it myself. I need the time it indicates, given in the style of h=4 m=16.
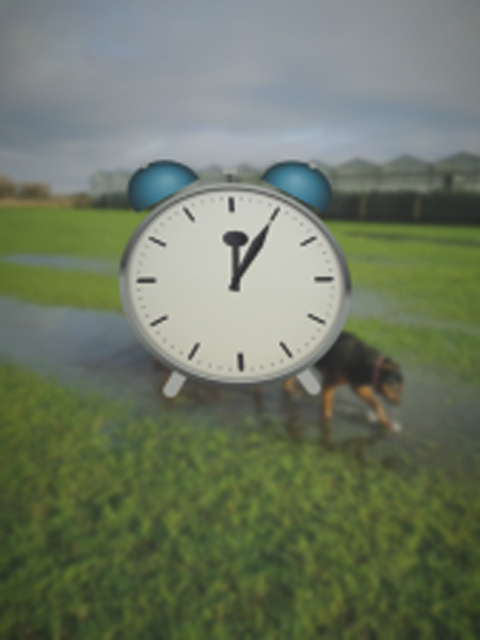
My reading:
h=12 m=5
